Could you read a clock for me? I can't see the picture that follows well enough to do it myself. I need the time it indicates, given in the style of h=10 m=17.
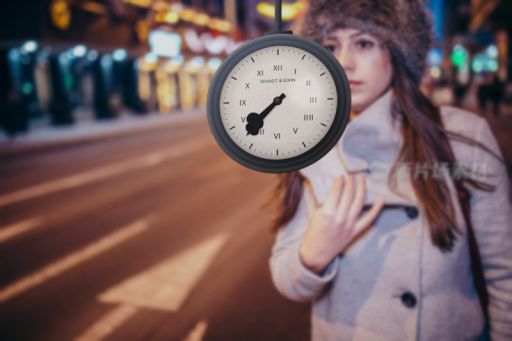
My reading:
h=7 m=37
